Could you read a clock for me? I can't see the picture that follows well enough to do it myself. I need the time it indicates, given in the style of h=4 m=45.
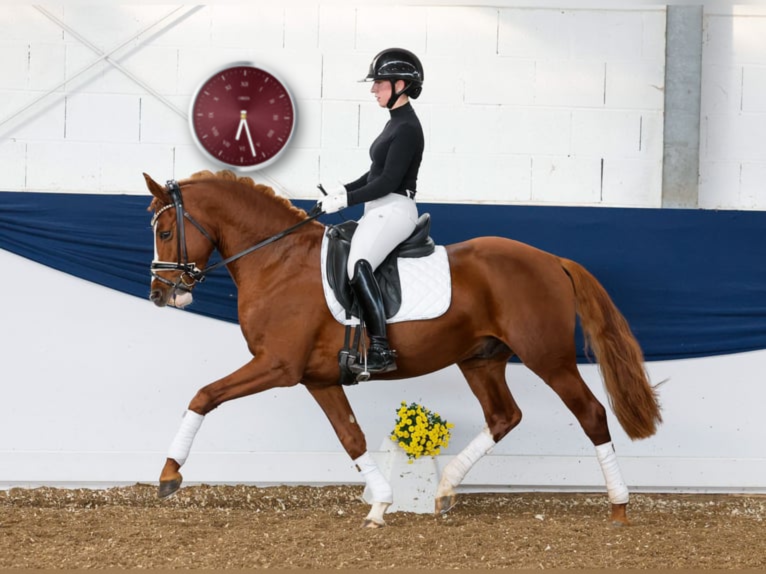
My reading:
h=6 m=27
